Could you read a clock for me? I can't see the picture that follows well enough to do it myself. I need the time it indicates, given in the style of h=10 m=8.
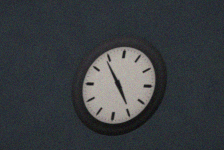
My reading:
h=4 m=54
